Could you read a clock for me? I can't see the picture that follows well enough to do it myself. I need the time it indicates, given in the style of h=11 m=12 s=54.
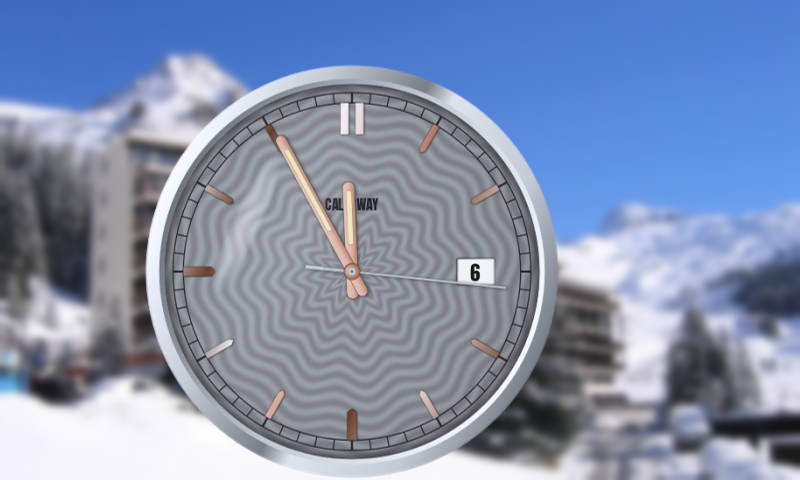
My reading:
h=11 m=55 s=16
